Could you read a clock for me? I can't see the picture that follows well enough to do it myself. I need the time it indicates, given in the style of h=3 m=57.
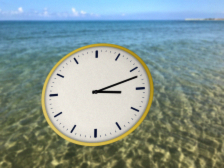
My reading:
h=3 m=12
